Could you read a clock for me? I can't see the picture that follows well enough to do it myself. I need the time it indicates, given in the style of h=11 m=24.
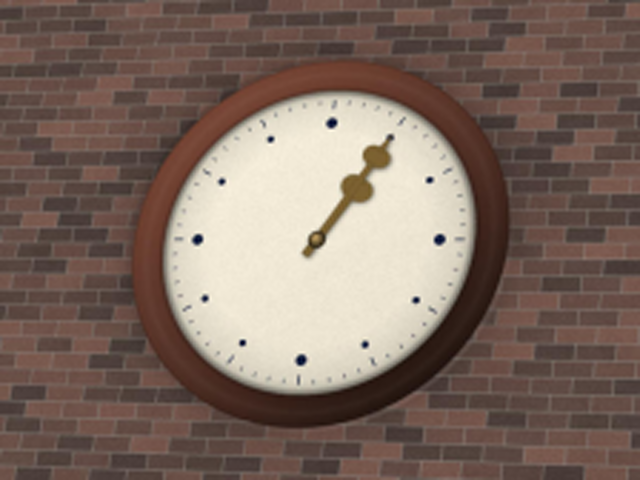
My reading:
h=1 m=5
